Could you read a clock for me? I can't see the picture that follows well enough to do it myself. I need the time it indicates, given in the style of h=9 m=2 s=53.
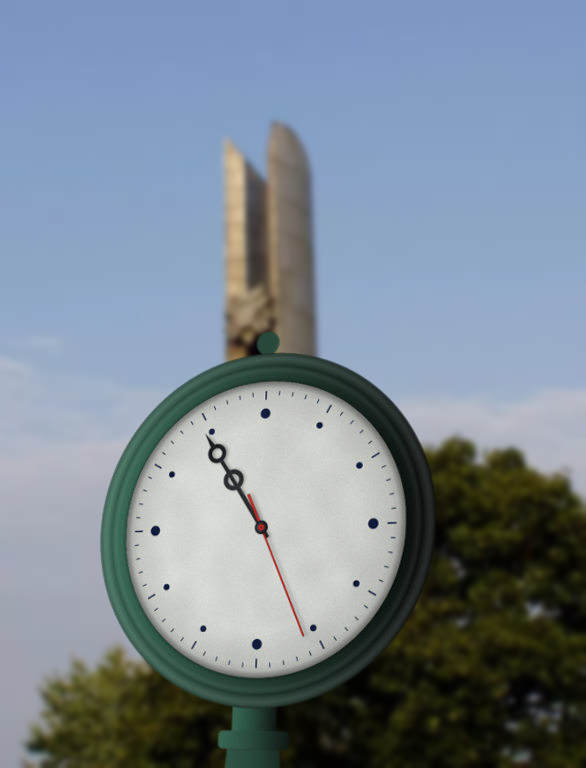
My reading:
h=10 m=54 s=26
